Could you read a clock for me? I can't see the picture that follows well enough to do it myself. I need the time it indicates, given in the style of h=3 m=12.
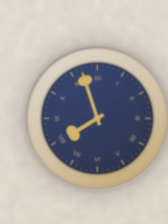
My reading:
h=7 m=57
